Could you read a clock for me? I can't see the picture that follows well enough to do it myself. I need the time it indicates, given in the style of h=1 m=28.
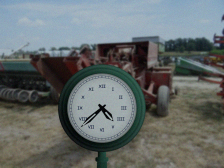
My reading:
h=4 m=38
